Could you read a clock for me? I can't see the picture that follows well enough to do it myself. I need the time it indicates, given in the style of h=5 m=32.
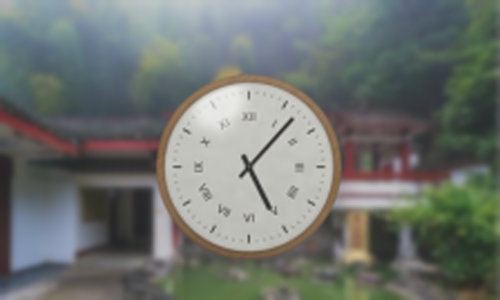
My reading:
h=5 m=7
